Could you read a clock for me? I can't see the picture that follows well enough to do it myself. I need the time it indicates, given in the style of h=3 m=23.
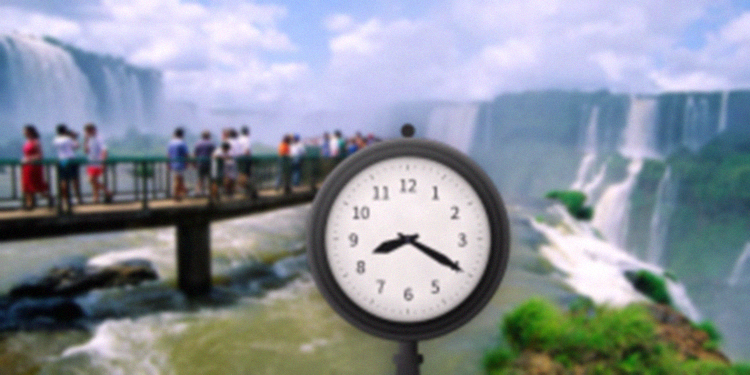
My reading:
h=8 m=20
